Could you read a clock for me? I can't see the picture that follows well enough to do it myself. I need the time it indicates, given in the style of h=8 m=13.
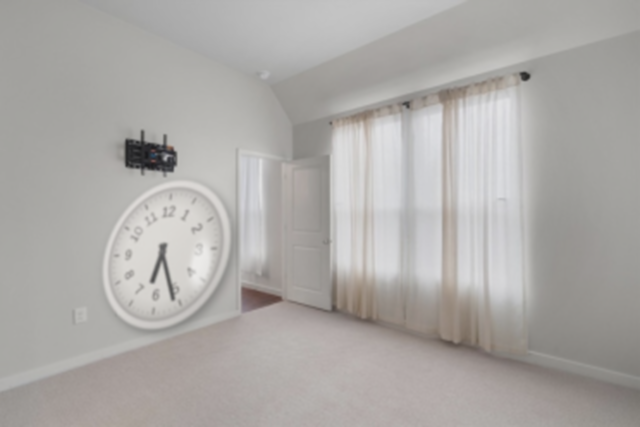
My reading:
h=6 m=26
